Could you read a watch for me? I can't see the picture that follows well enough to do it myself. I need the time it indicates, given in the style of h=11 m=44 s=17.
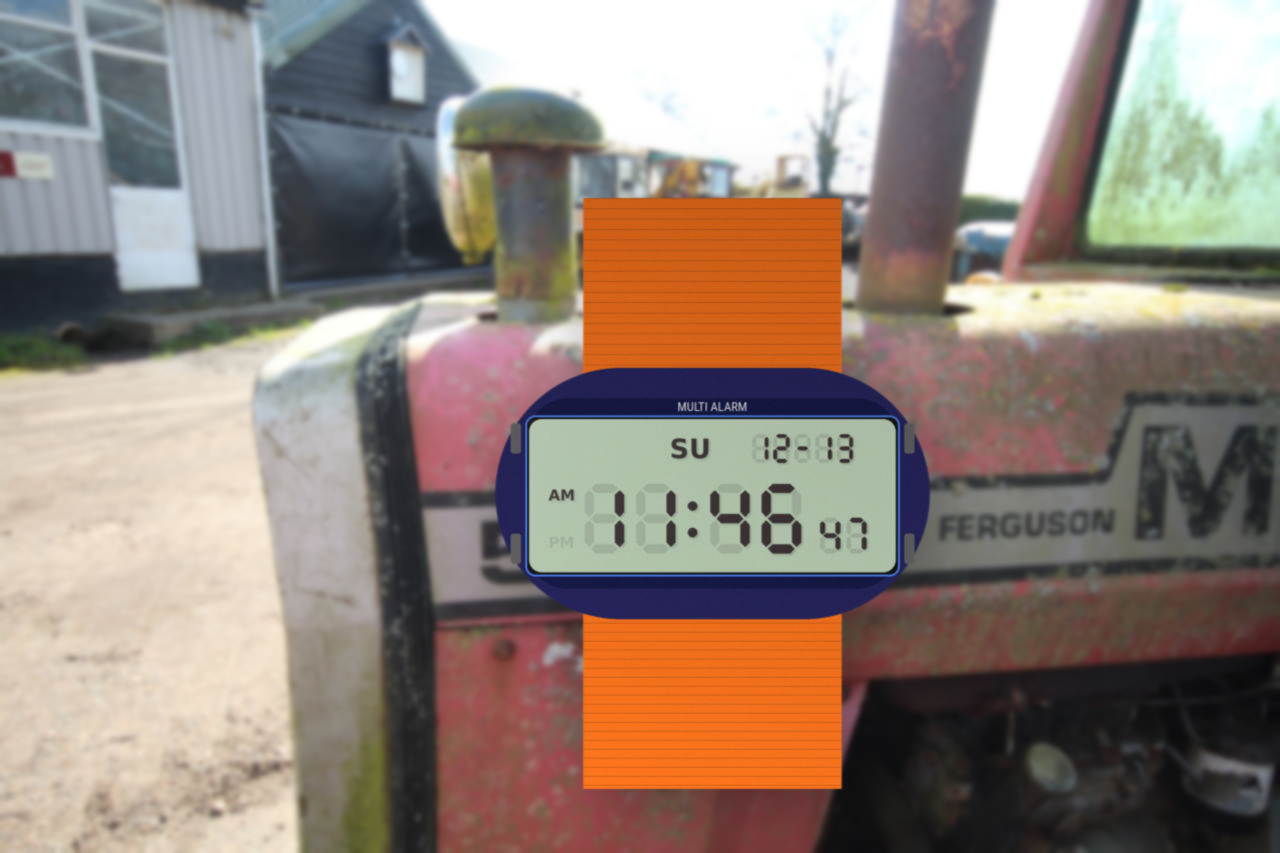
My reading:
h=11 m=46 s=47
